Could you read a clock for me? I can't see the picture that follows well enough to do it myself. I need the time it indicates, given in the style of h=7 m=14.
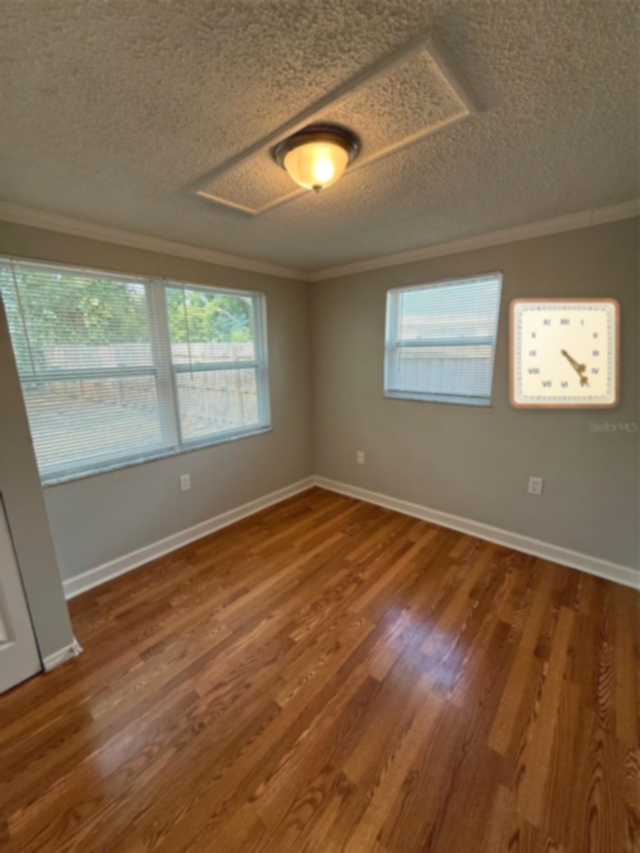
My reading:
h=4 m=24
